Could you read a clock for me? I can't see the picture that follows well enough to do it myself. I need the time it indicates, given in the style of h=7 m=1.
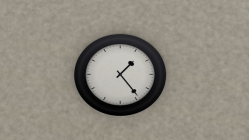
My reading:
h=1 m=24
